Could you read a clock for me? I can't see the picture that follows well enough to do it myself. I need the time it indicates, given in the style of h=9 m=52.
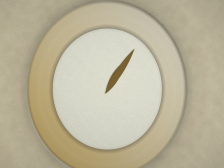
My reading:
h=1 m=6
